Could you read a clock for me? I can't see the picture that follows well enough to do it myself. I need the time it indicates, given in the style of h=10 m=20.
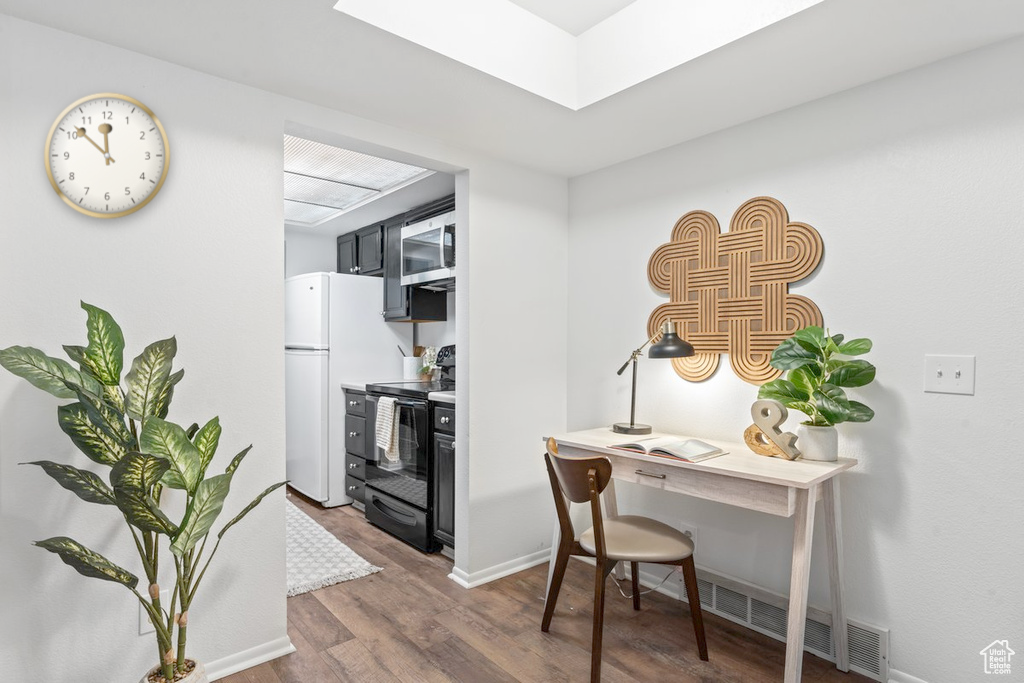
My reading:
h=11 m=52
